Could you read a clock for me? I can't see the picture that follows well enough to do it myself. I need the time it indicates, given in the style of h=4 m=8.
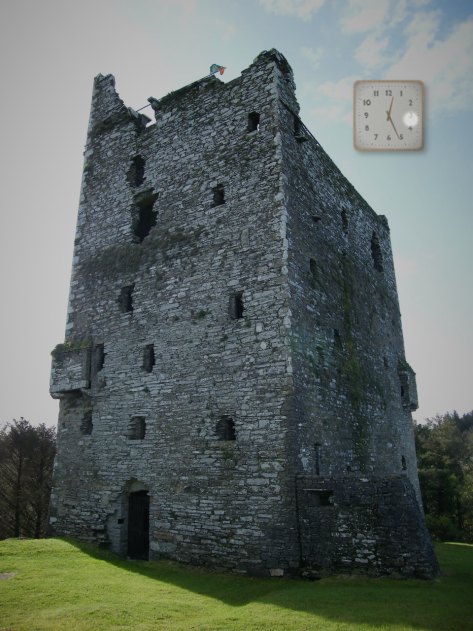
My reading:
h=12 m=26
